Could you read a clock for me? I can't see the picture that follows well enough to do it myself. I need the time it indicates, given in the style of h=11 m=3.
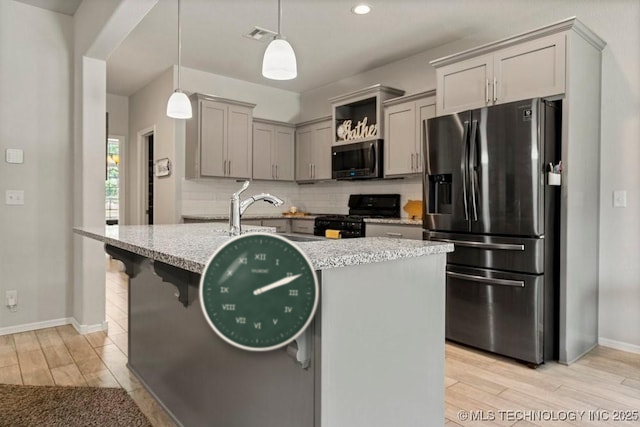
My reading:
h=2 m=11
